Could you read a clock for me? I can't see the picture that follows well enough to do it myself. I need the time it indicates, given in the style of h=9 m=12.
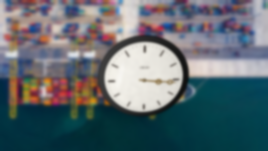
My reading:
h=3 m=16
